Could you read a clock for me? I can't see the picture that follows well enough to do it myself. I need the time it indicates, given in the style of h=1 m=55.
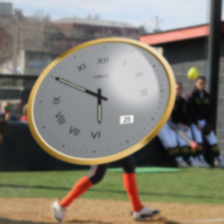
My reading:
h=5 m=50
